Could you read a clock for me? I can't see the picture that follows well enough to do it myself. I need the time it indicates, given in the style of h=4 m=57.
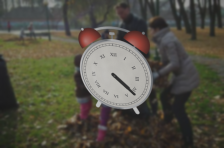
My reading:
h=4 m=22
